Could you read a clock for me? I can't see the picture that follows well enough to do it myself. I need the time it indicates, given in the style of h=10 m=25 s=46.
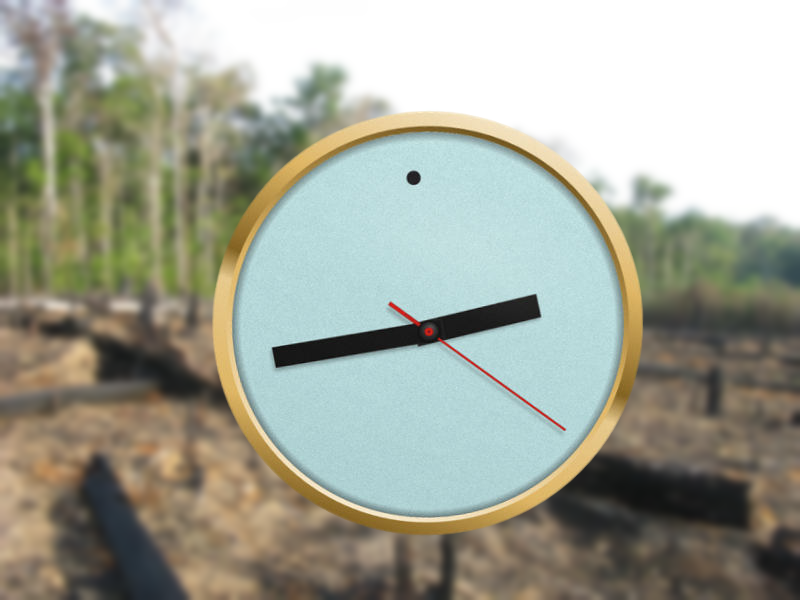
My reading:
h=2 m=44 s=22
